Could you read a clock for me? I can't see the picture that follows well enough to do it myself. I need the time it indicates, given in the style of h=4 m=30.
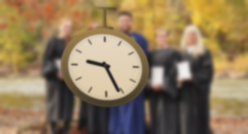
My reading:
h=9 m=26
